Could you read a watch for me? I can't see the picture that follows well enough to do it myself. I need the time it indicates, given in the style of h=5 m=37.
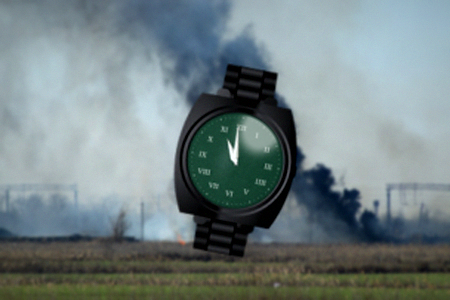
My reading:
h=10 m=59
